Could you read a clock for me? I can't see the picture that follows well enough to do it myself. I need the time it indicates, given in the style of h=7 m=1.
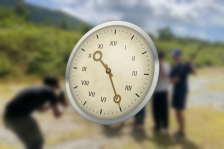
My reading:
h=10 m=25
